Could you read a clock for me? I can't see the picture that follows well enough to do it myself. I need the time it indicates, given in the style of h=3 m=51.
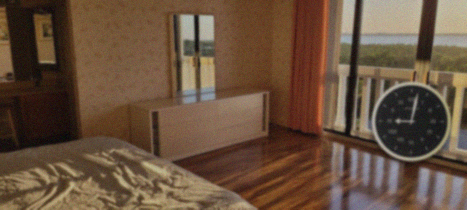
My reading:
h=9 m=2
